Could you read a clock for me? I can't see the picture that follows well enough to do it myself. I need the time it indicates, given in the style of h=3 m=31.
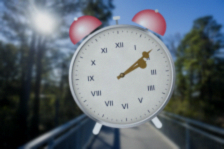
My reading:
h=2 m=9
